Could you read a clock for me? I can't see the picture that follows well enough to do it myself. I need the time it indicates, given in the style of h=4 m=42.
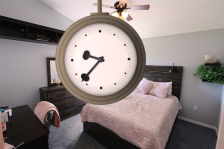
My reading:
h=9 m=37
